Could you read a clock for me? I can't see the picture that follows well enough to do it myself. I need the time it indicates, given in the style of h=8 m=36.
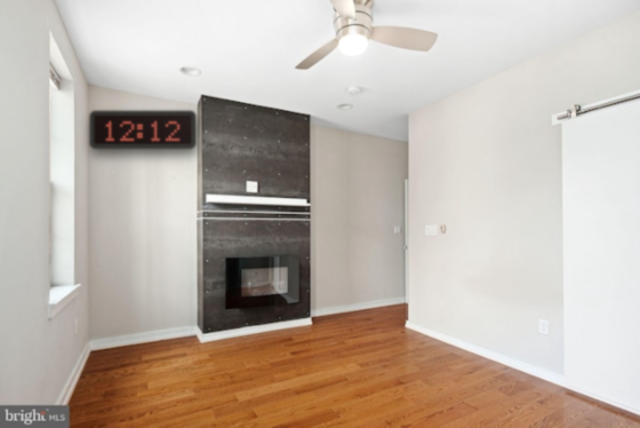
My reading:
h=12 m=12
